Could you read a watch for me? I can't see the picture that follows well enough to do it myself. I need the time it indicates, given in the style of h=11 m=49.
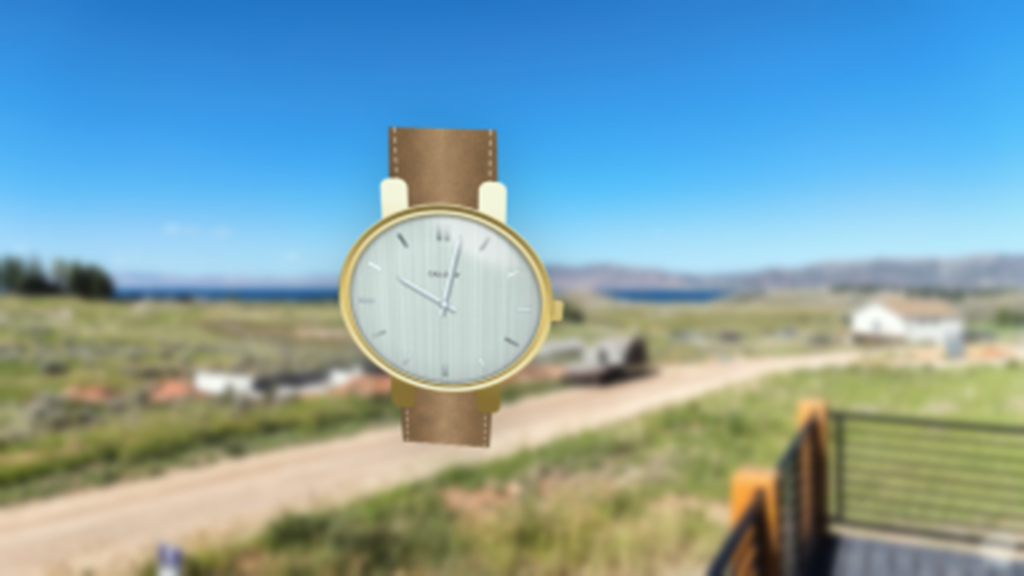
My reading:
h=10 m=2
